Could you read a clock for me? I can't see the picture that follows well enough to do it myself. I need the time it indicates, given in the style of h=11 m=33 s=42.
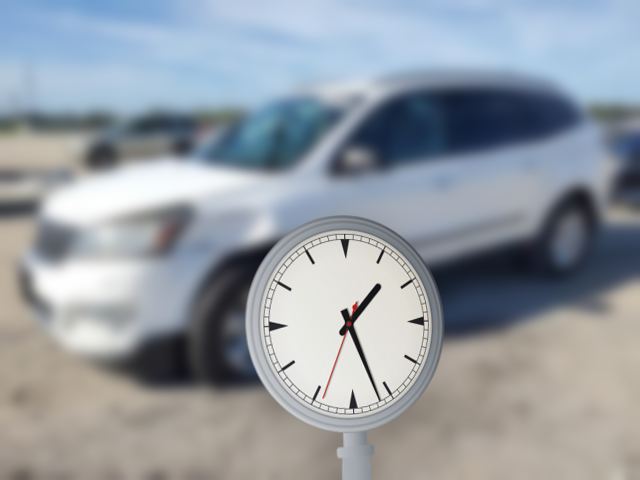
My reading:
h=1 m=26 s=34
